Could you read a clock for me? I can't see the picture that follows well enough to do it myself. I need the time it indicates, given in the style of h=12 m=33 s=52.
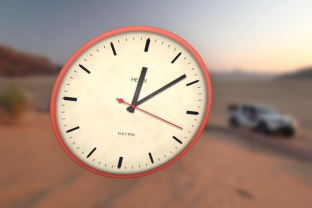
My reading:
h=12 m=8 s=18
